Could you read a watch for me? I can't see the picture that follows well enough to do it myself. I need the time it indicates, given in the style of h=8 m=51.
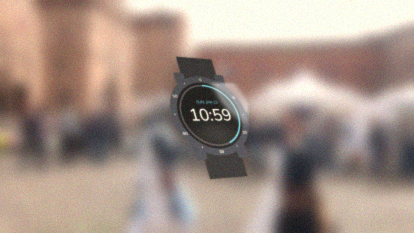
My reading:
h=10 m=59
